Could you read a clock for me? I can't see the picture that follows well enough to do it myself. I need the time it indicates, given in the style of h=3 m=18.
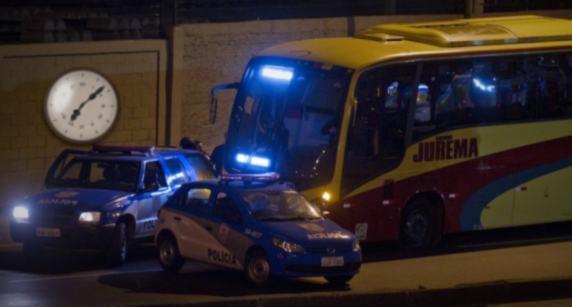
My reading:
h=7 m=8
